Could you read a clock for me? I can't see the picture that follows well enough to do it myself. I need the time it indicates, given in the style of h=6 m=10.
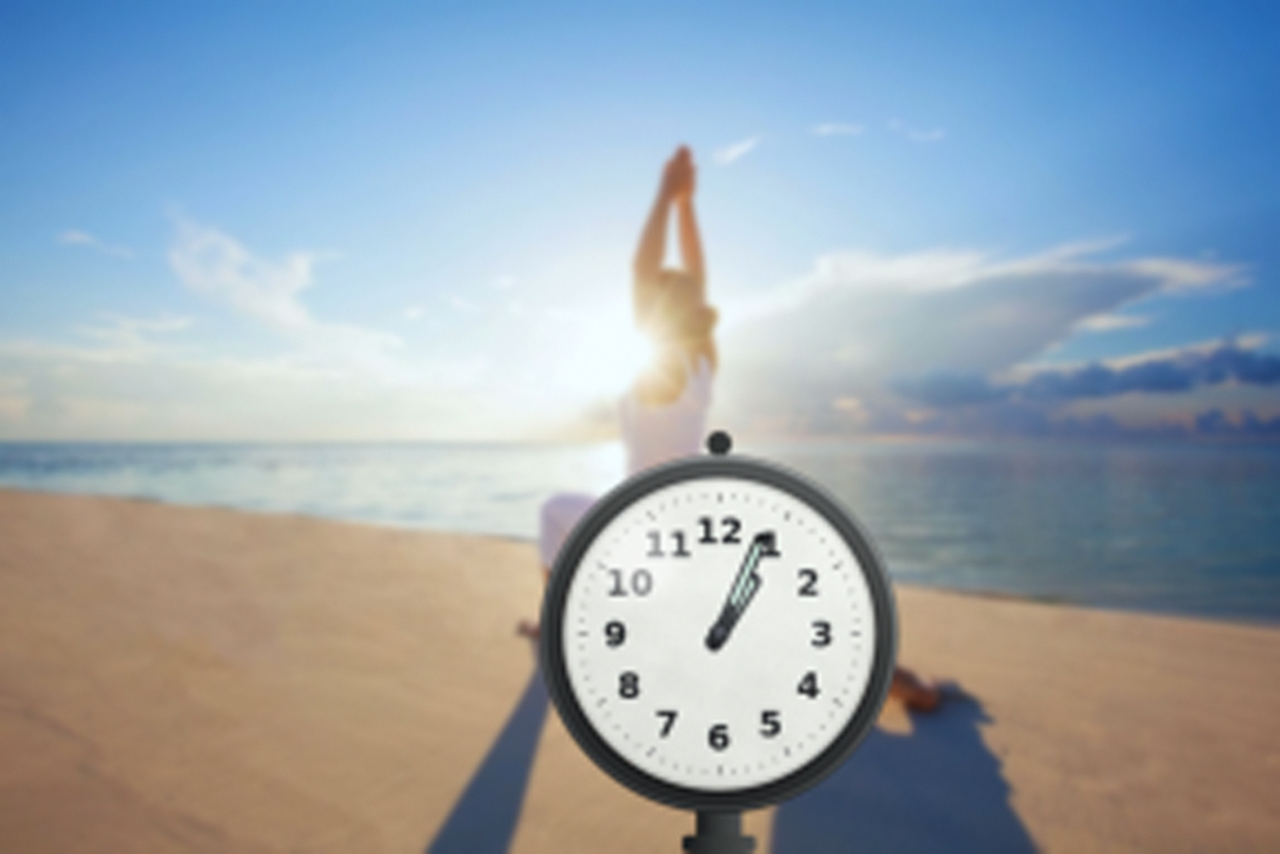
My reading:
h=1 m=4
